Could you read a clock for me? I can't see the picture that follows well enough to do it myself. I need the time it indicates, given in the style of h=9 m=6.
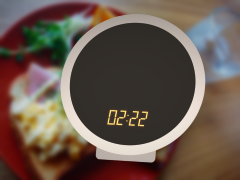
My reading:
h=2 m=22
